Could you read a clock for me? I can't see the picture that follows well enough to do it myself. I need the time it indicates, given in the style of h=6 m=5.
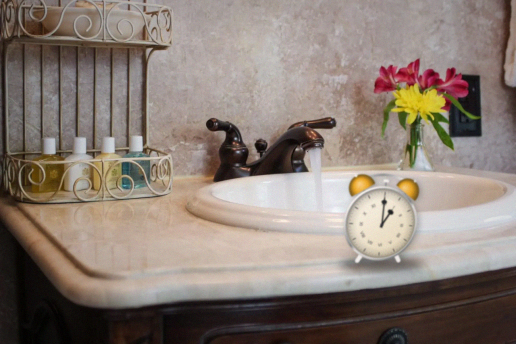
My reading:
h=1 m=0
